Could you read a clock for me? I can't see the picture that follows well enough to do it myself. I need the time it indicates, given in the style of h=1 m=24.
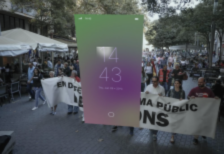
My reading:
h=14 m=43
